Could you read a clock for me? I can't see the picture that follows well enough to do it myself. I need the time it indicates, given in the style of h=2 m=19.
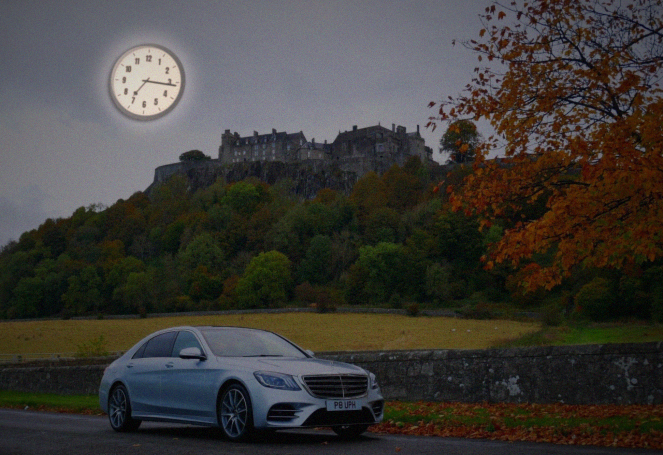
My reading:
h=7 m=16
